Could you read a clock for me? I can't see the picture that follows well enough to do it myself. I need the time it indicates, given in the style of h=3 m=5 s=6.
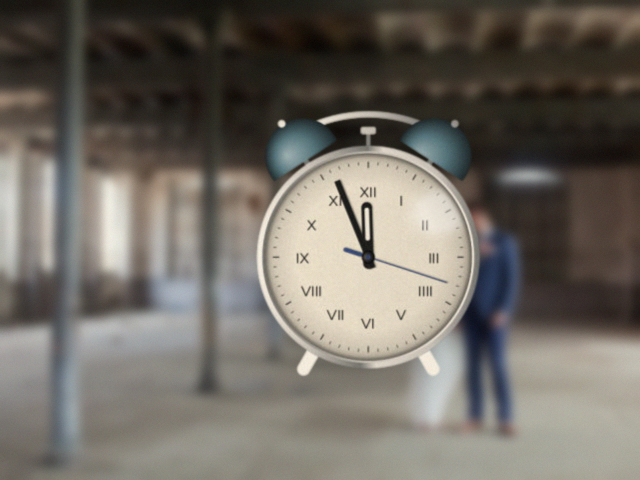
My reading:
h=11 m=56 s=18
